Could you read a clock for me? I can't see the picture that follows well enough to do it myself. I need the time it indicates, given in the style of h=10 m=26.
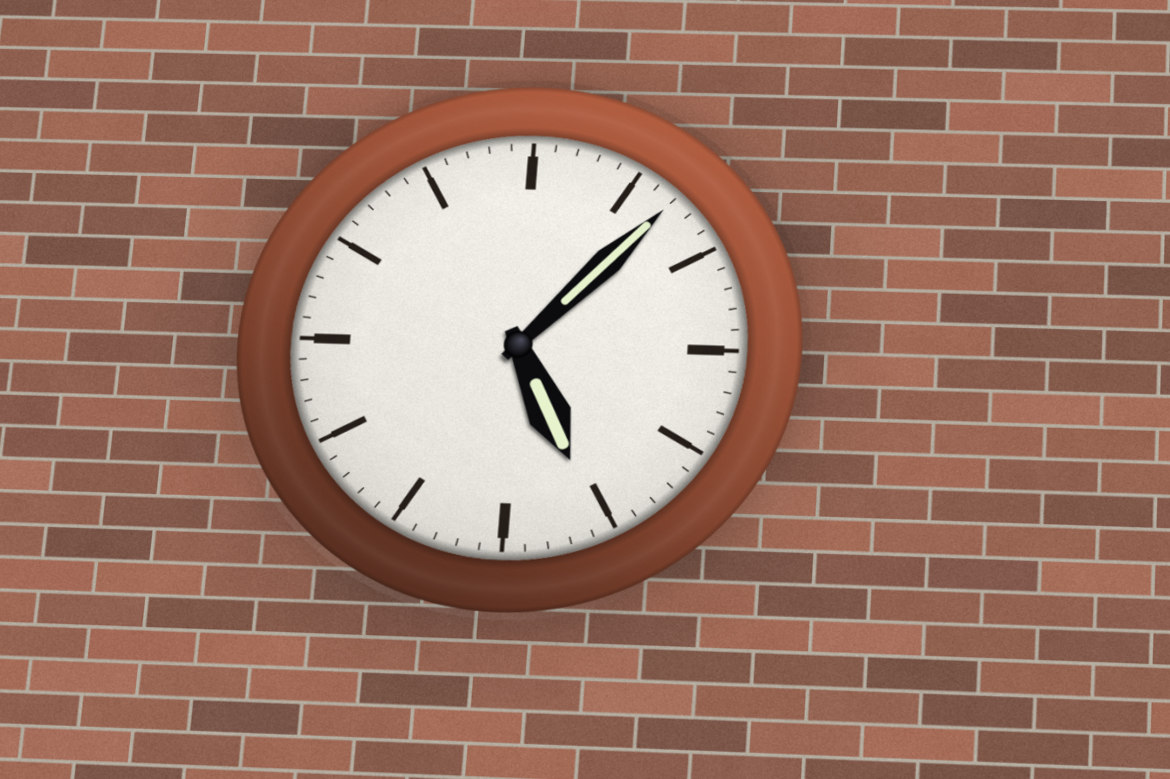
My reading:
h=5 m=7
